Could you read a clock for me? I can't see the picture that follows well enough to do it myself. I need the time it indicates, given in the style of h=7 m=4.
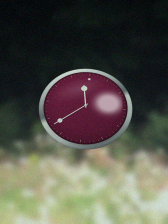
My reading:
h=11 m=38
